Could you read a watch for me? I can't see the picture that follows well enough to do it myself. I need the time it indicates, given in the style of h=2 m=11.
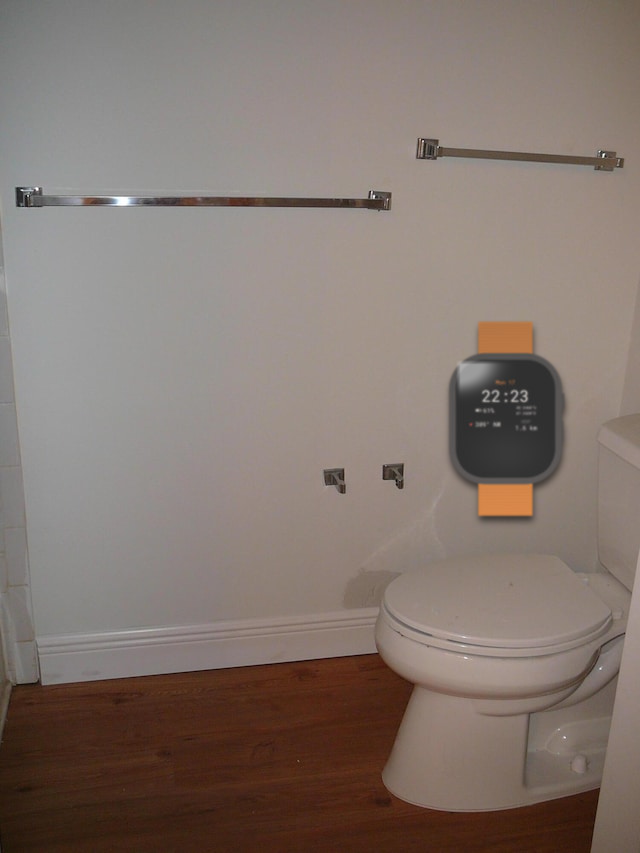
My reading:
h=22 m=23
